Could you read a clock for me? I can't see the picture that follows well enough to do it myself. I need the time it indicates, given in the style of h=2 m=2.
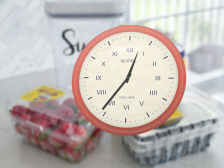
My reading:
h=12 m=36
